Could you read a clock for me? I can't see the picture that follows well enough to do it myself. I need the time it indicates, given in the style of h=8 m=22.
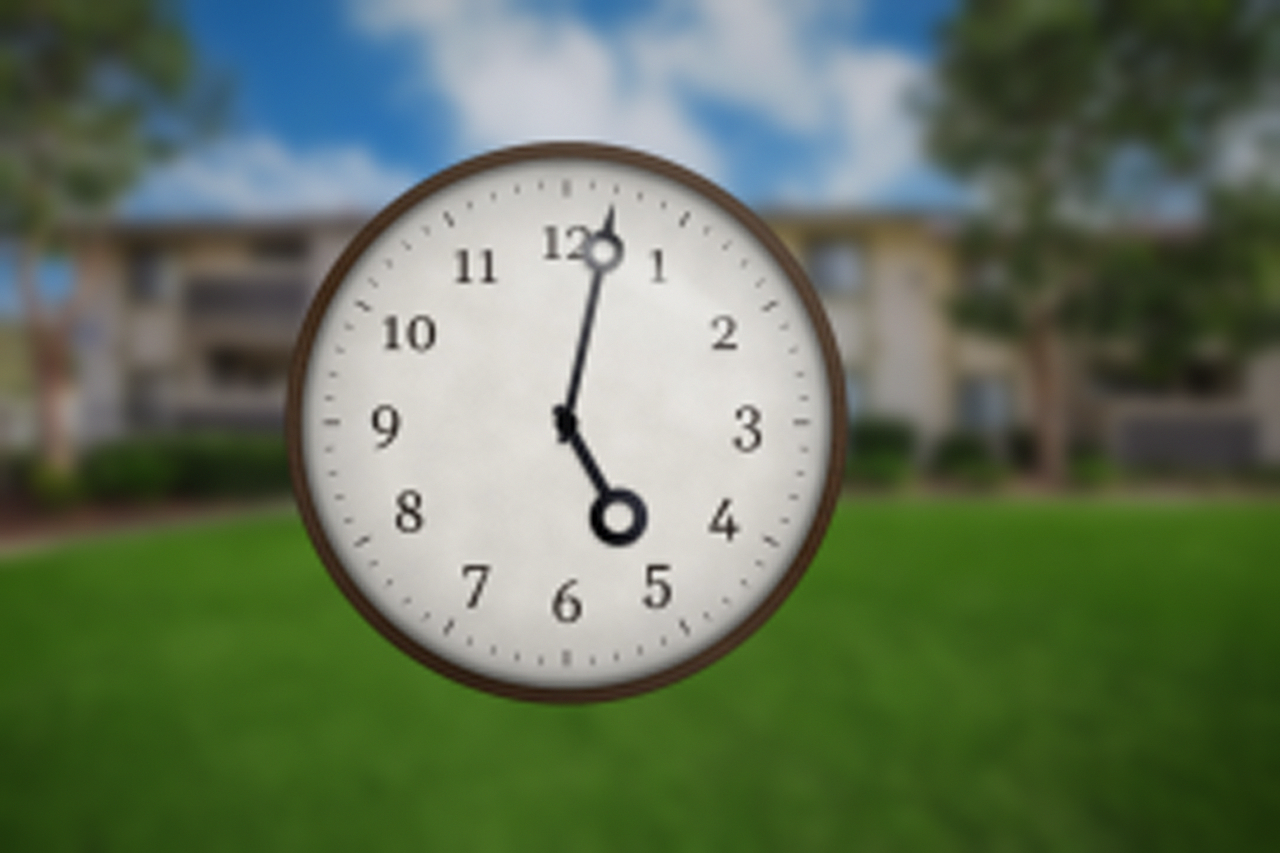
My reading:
h=5 m=2
